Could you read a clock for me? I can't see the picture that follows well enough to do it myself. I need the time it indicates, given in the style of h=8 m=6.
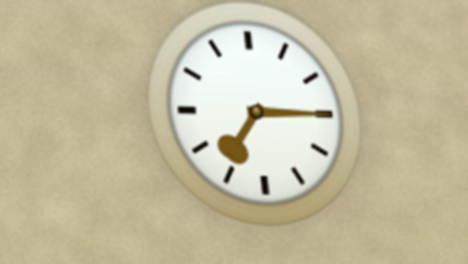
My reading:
h=7 m=15
